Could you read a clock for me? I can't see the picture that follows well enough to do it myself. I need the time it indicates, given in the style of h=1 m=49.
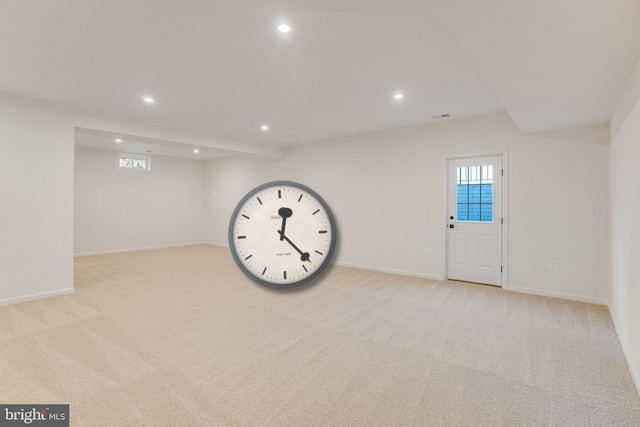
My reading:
h=12 m=23
